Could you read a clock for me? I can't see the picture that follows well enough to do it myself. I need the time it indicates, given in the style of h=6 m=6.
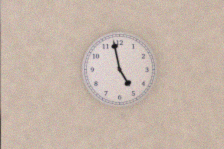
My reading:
h=4 m=58
